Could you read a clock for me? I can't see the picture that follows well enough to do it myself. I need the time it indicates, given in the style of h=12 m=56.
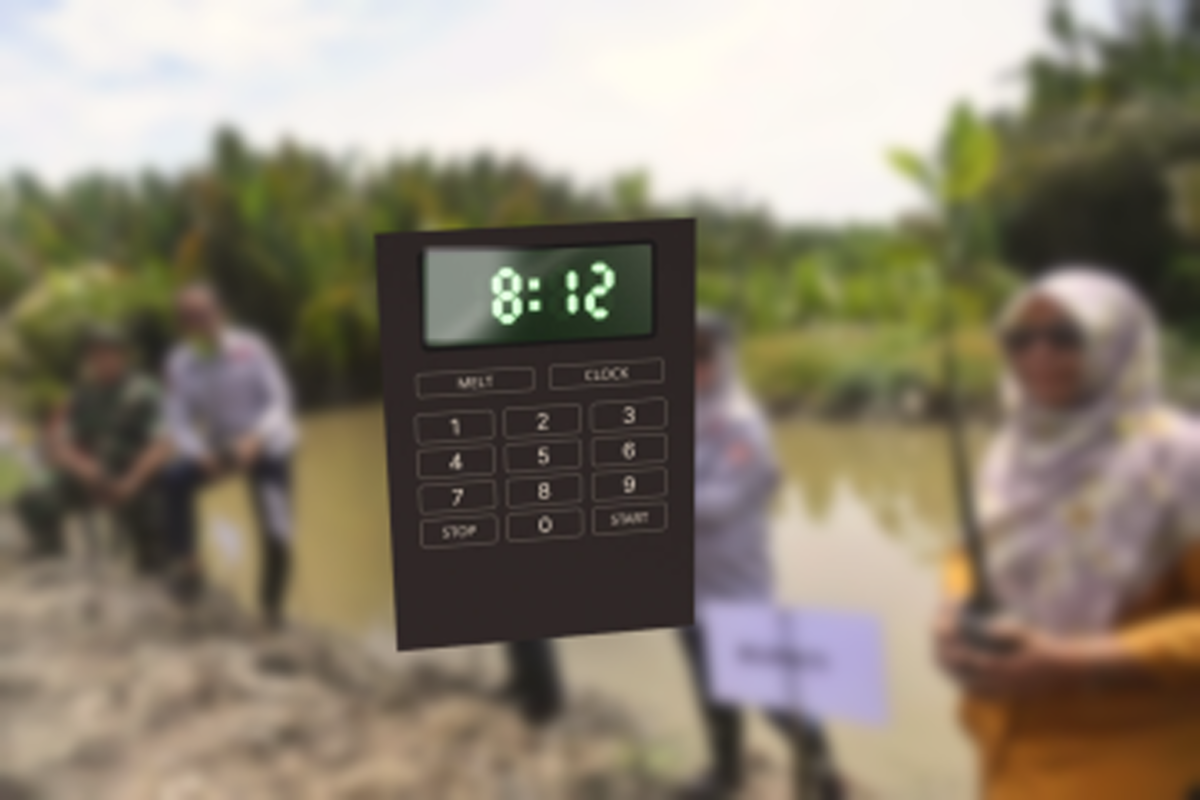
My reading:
h=8 m=12
